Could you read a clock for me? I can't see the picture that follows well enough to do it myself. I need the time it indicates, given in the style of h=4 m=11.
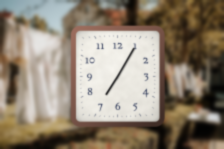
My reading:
h=7 m=5
